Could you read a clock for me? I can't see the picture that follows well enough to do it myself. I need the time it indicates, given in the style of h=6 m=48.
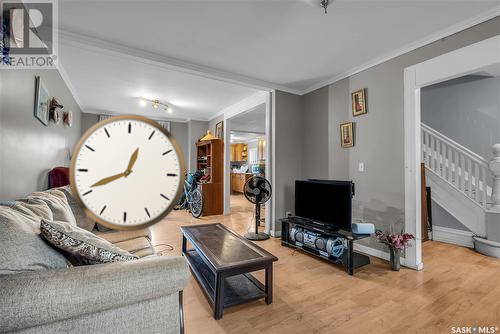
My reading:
h=12 m=41
